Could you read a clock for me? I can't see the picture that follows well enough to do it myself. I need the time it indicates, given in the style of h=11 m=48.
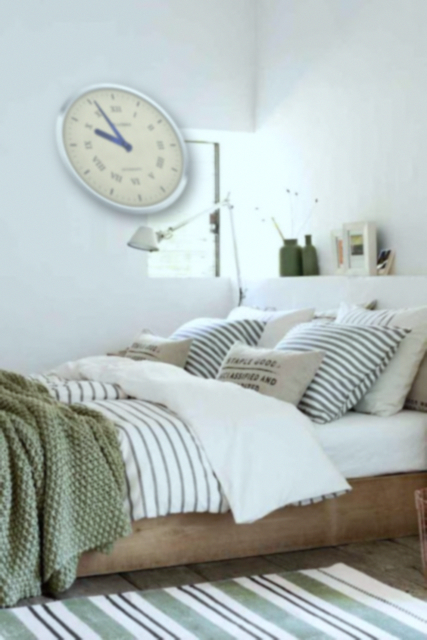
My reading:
h=9 m=56
